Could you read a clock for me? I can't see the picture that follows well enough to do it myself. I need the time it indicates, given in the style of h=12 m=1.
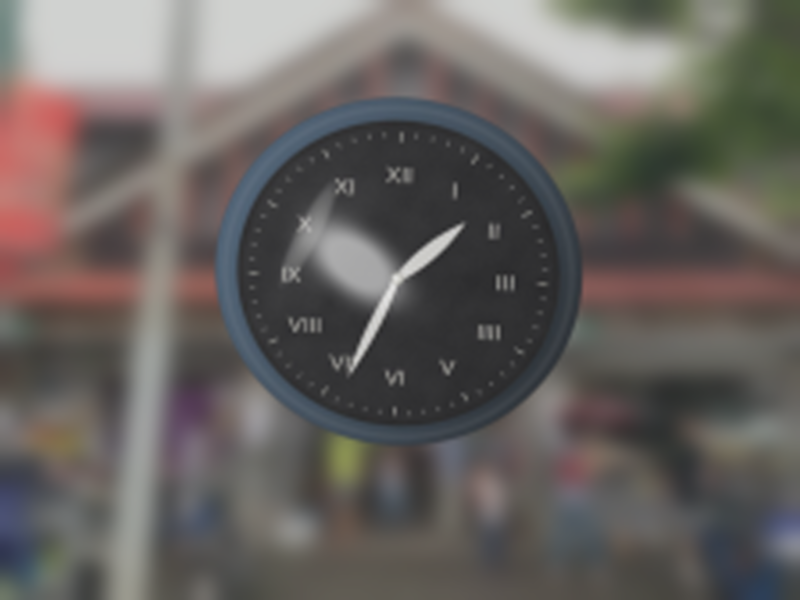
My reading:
h=1 m=34
